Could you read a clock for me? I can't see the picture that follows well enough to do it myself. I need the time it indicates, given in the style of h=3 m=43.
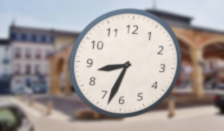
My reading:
h=8 m=33
